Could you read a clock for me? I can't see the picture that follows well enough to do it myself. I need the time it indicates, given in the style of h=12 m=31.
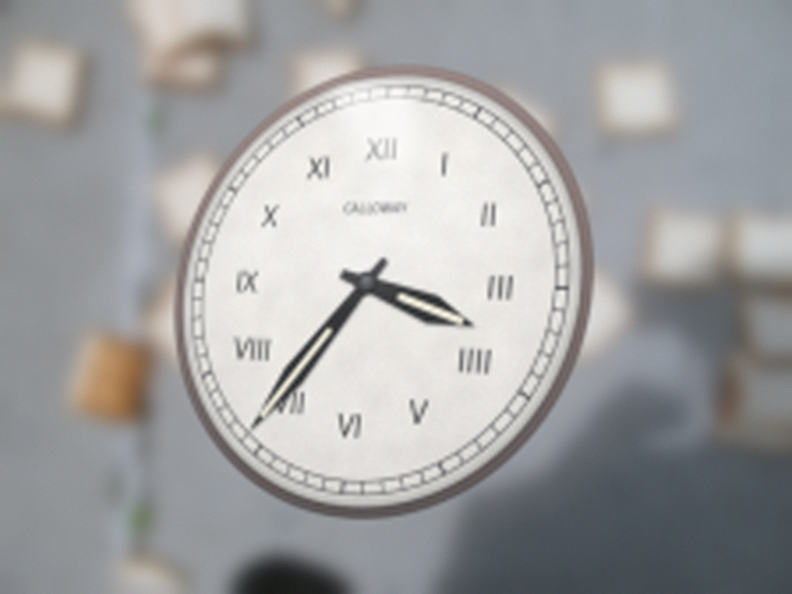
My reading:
h=3 m=36
